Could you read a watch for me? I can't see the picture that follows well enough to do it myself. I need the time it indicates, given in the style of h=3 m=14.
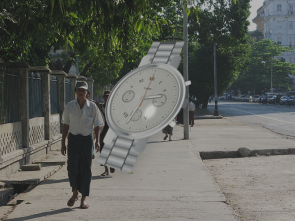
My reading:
h=2 m=32
